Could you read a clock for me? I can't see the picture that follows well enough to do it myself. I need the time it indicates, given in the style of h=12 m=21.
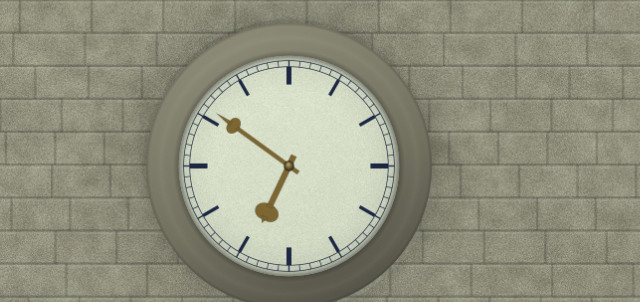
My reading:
h=6 m=51
